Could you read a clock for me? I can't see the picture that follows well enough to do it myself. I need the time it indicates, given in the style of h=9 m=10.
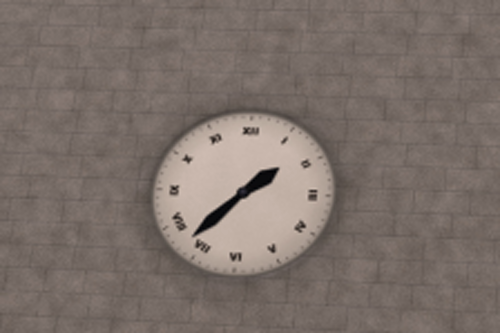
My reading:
h=1 m=37
